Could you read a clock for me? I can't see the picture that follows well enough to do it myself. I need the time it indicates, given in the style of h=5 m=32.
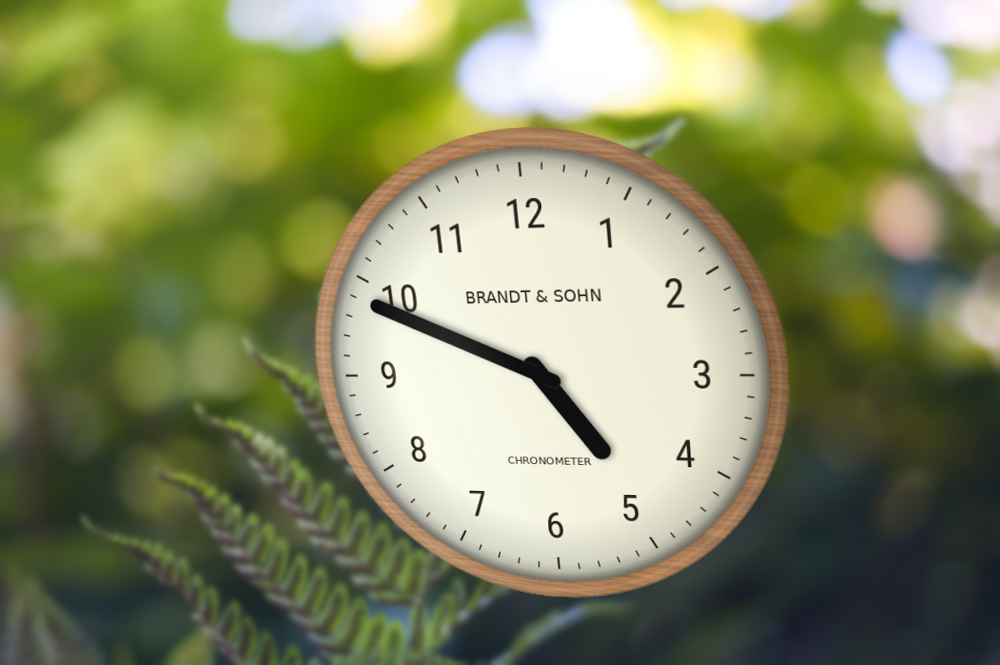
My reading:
h=4 m=49
